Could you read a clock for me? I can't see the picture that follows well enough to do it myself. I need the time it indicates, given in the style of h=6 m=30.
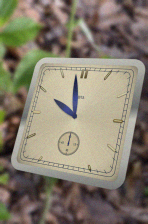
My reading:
h=9 m=58
